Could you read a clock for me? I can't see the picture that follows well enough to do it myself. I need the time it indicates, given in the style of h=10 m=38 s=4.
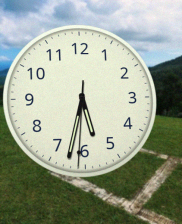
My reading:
h=5 m=32 s=31
